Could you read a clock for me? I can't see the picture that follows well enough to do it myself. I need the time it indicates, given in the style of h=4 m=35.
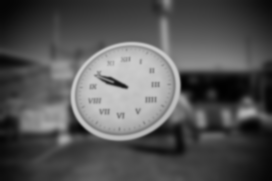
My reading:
h=9 m=49
